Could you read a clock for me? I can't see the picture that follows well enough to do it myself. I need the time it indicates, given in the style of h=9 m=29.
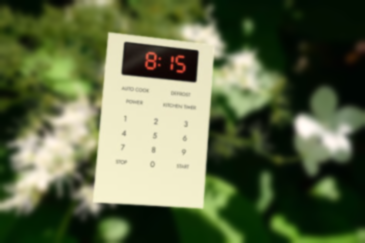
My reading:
h=8 m=15
